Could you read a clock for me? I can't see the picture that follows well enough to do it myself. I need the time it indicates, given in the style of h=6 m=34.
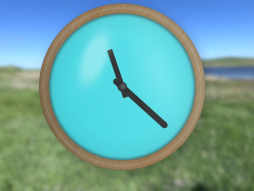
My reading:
h=11 m=22
